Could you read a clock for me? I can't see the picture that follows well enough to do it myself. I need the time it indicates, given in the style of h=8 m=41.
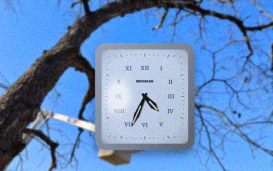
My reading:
h=4 m=34
